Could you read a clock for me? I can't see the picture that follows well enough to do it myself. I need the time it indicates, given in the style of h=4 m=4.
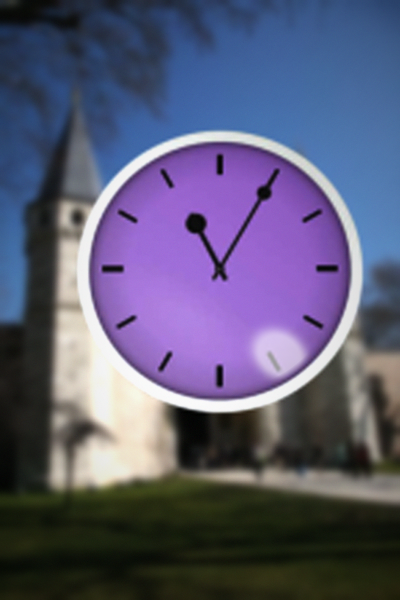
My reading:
h=11 m=5
